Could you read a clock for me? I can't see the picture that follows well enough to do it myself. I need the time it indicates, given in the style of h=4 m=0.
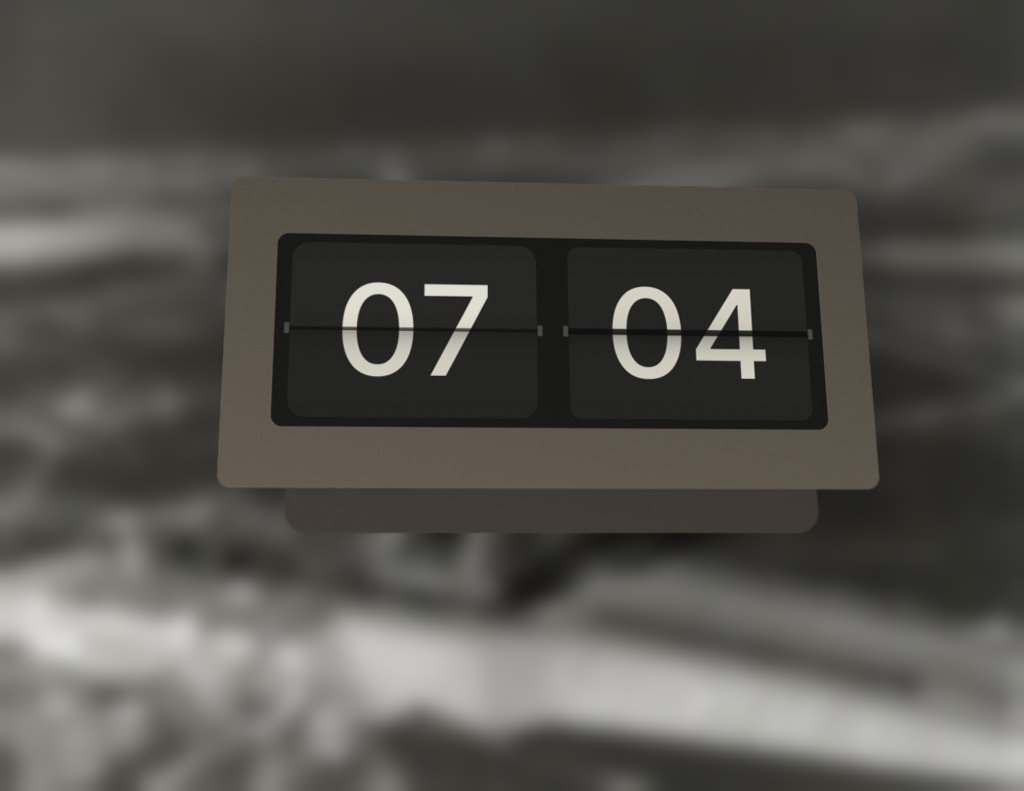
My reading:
h=7 m=4
